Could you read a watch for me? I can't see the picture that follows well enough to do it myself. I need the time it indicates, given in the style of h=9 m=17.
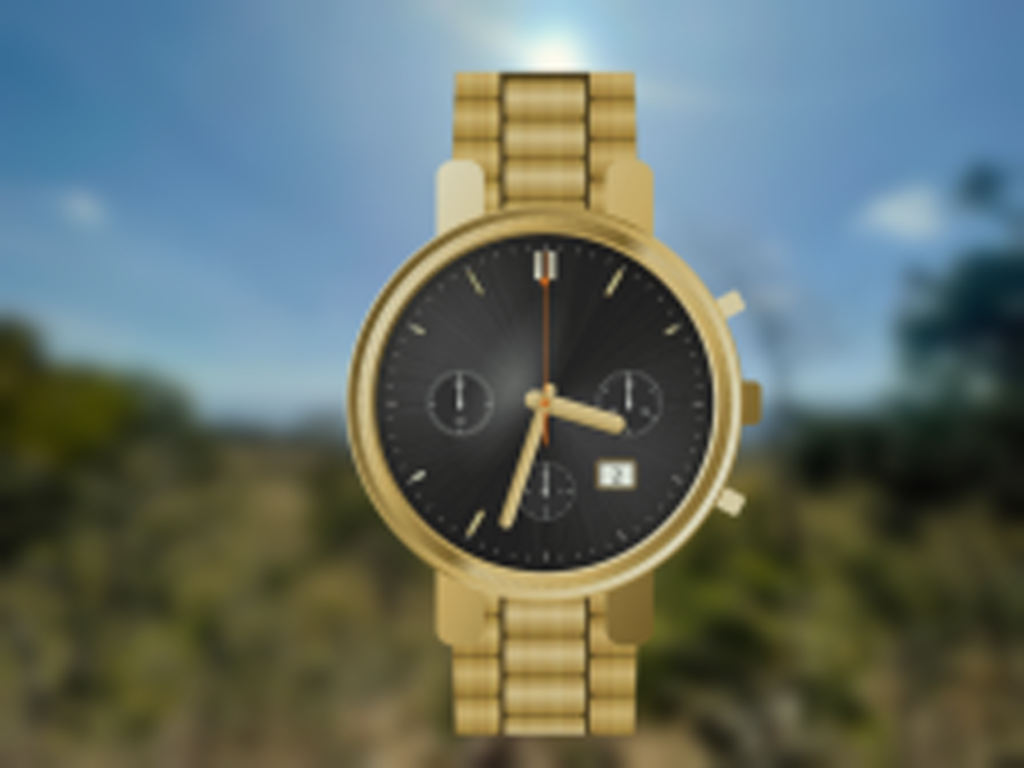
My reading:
h=3 m=33
